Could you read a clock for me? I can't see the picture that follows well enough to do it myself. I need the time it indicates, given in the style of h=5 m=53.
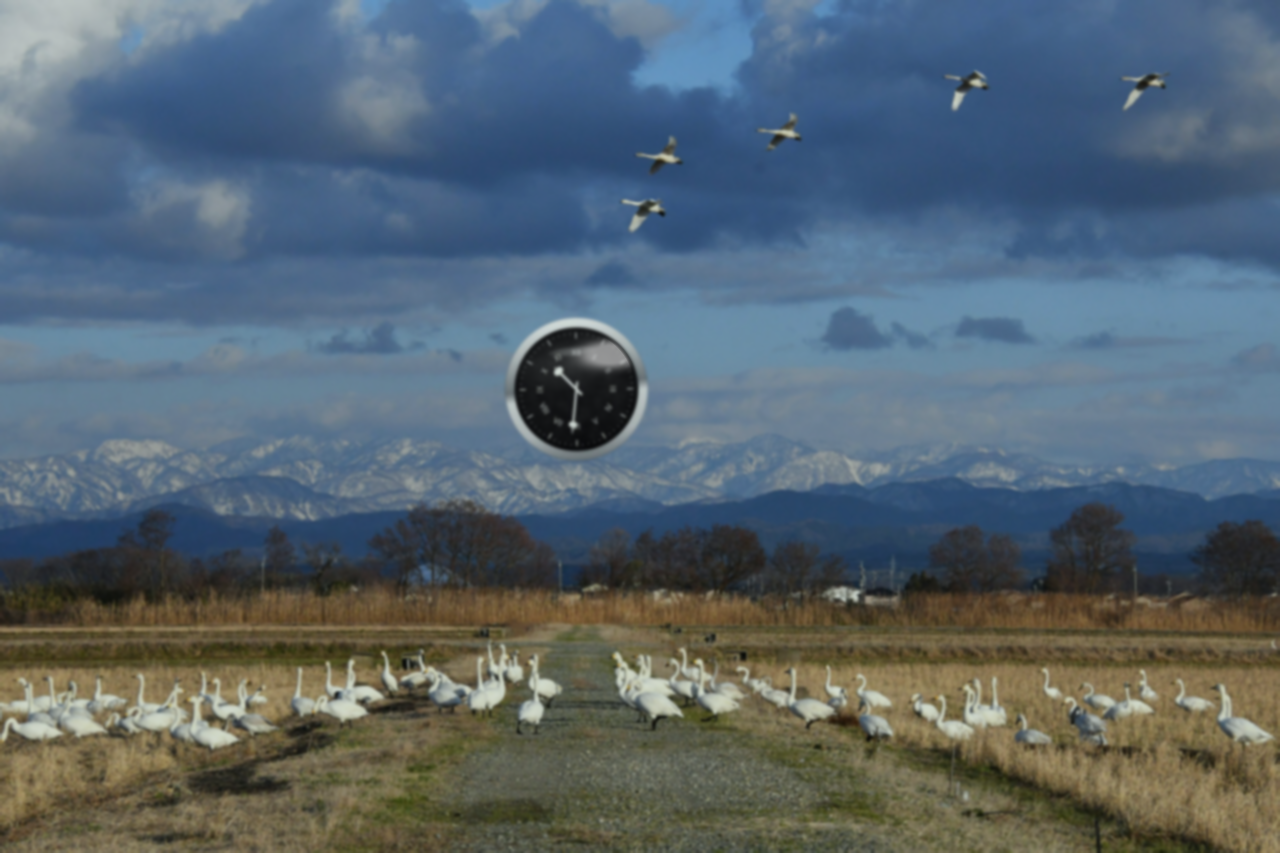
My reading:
h=10 m=31
